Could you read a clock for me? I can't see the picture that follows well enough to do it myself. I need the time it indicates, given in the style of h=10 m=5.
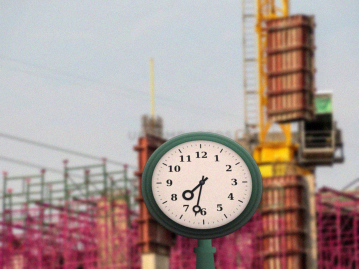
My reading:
h=7 m=32
